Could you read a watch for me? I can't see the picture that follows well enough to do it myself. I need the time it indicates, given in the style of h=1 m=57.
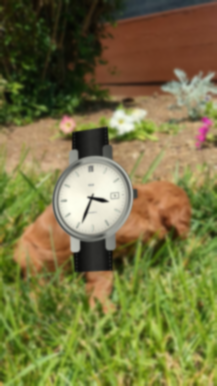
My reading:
h=3 m=34
